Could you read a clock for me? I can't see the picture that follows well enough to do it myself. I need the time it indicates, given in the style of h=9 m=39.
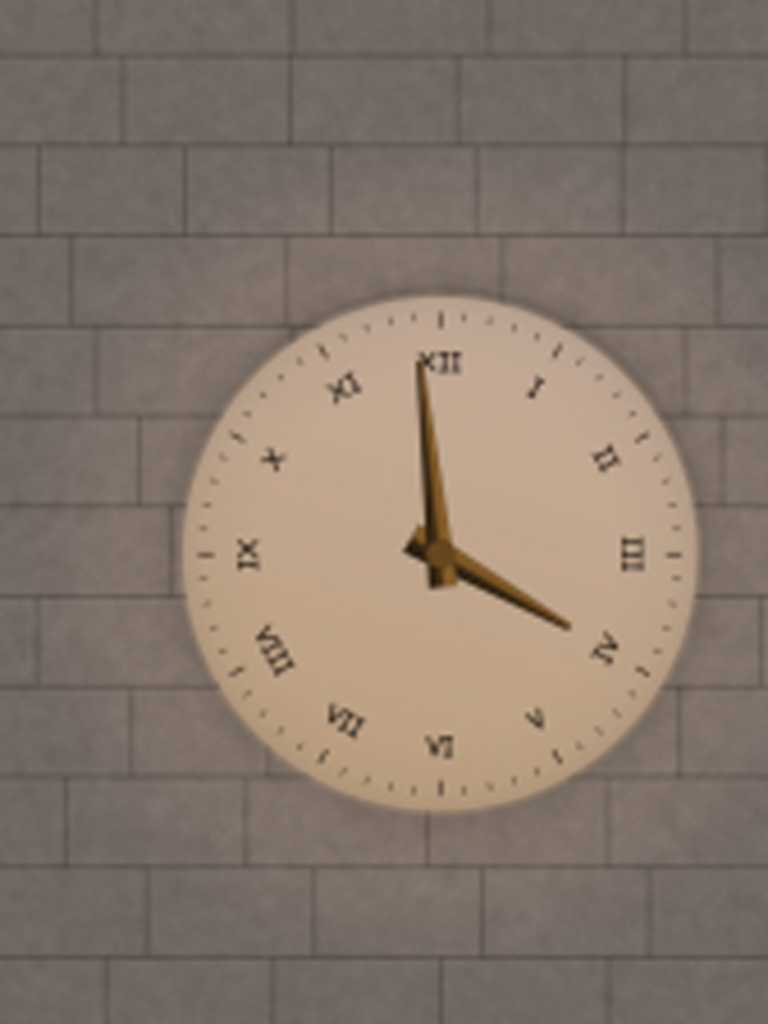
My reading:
h=3 m=59
